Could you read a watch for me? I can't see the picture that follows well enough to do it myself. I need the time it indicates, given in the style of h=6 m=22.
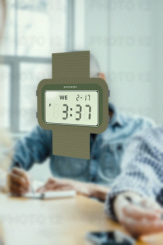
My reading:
h=3 m=37
